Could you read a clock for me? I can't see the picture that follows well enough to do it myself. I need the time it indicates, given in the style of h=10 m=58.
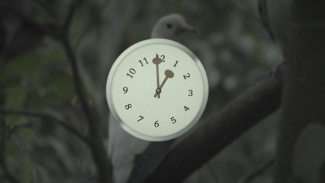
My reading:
h=12 m=59
